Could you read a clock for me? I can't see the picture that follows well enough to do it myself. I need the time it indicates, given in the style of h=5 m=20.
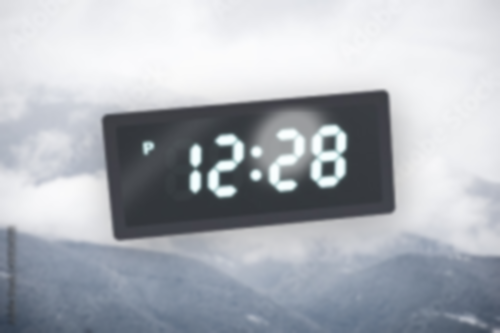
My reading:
h=12 m=28
